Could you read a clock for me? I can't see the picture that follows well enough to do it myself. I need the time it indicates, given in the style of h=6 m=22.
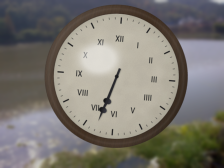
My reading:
h=6 m=33
